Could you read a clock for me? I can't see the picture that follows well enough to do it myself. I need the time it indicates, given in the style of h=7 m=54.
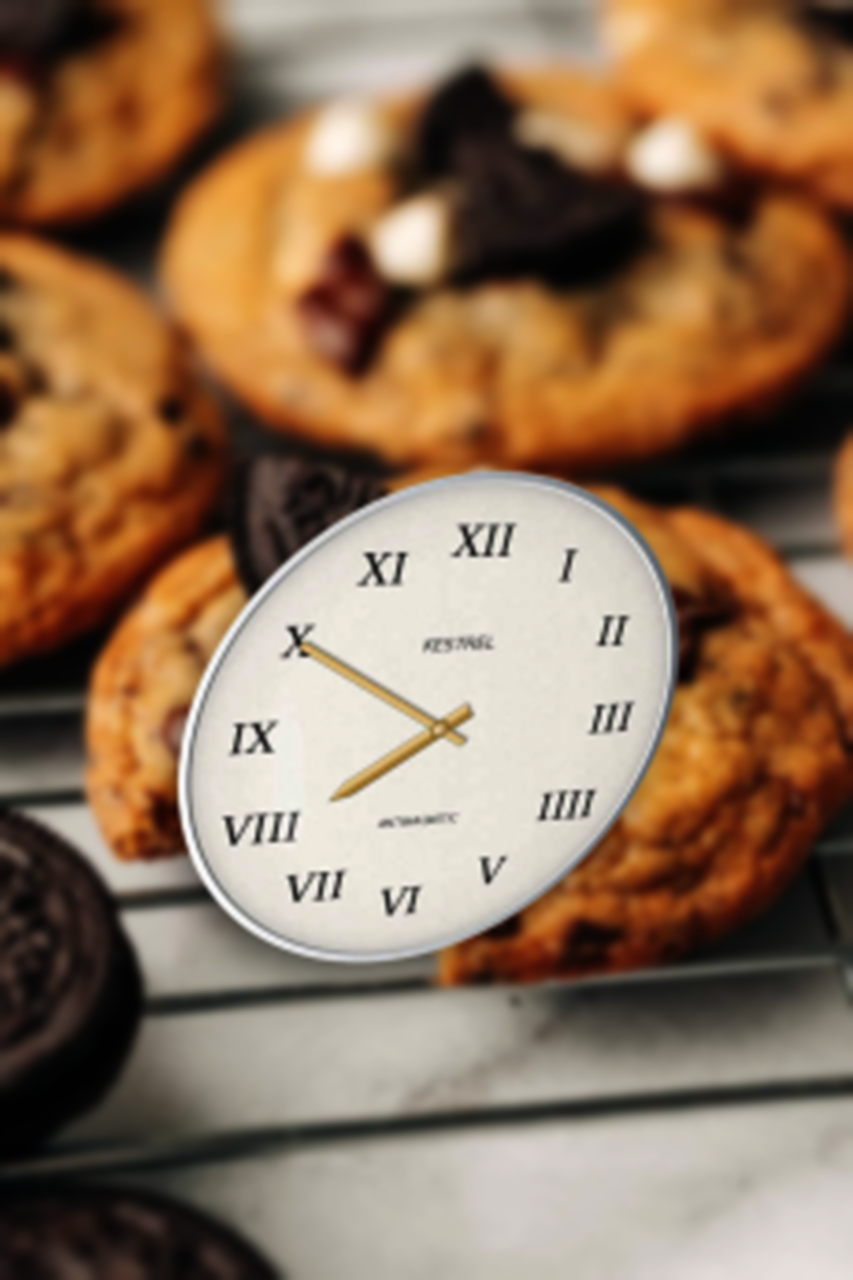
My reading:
h=7 m=50
